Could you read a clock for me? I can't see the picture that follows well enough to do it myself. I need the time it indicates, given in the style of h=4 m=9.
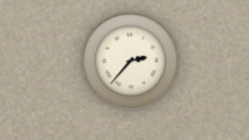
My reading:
h=2 m=37
